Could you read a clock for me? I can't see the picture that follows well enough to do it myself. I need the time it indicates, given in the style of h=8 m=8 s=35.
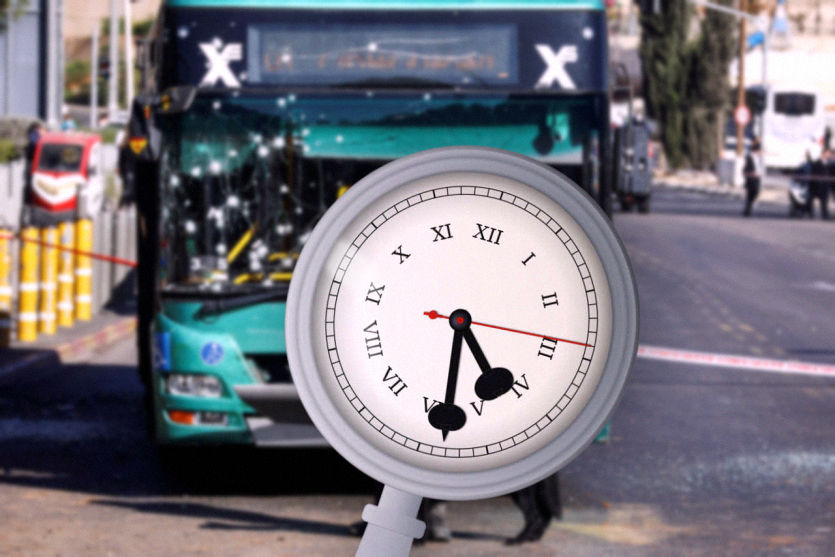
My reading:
h=4 m=28 s=14
